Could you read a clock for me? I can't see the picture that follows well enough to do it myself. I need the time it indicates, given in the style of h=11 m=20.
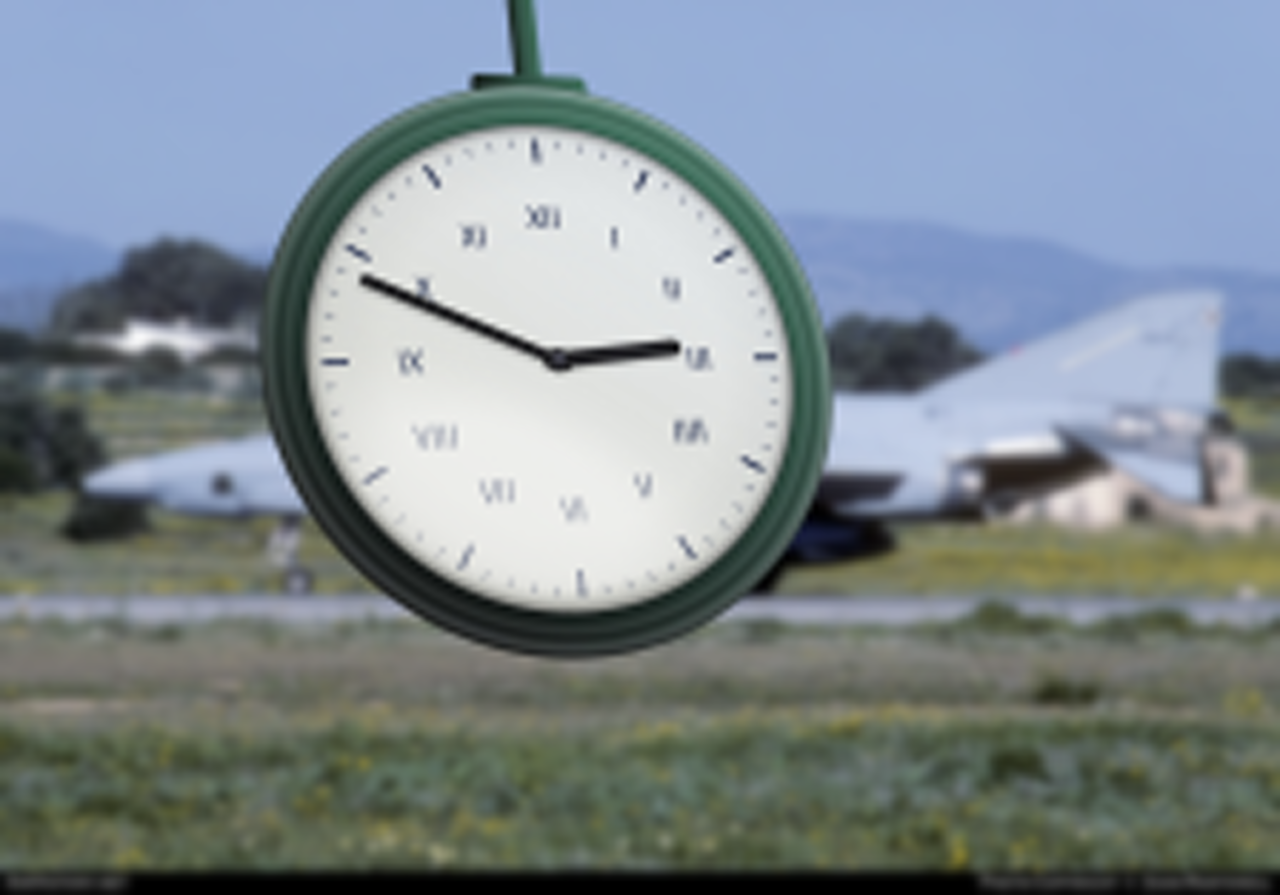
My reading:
h=2 m=49
